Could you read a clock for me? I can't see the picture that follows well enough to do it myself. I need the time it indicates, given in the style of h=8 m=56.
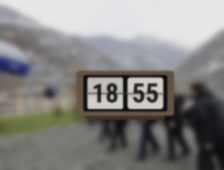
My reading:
h=18 m=55
